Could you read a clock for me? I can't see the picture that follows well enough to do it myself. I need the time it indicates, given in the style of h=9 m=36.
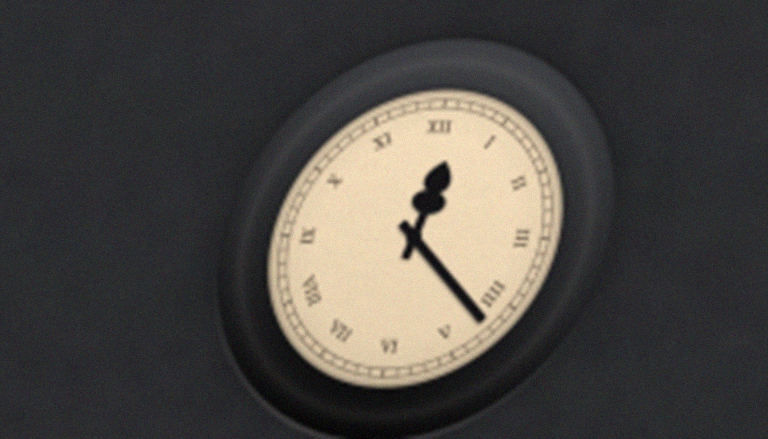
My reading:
h=12 m=22
